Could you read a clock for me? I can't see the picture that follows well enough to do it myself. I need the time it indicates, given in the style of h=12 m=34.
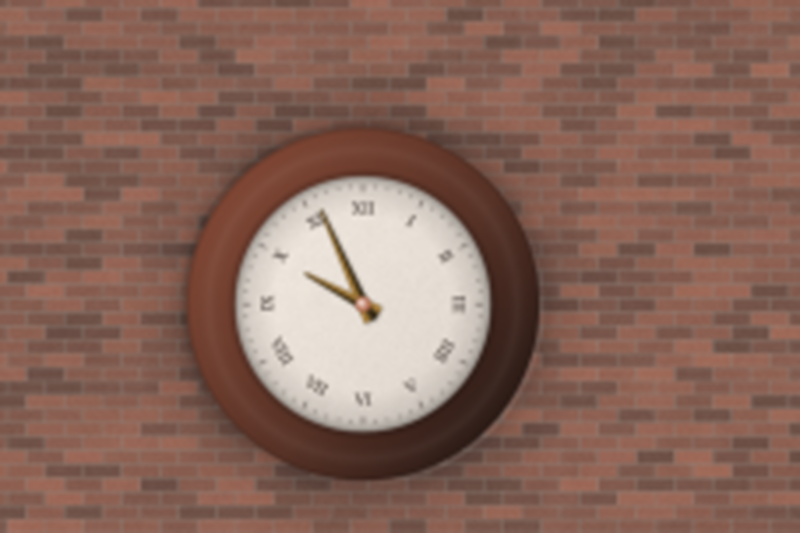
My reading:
h=9 m=56
